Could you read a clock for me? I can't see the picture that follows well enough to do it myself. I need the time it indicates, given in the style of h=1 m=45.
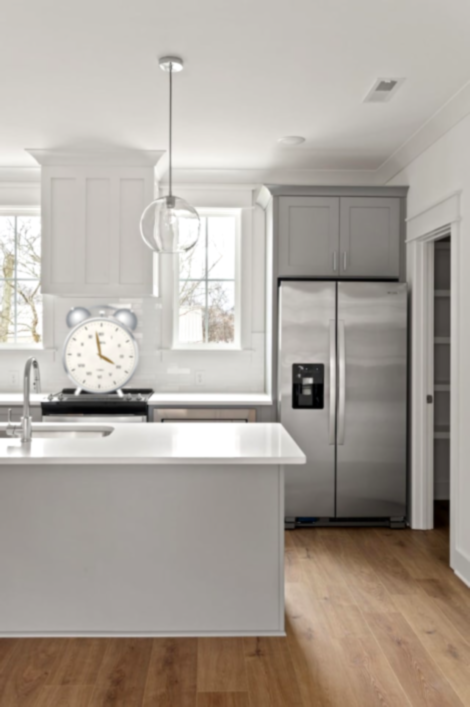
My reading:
h=3 m=58
